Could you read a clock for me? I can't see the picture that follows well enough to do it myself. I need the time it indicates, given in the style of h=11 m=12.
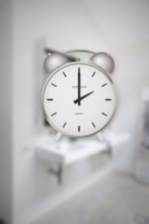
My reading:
h=2 m=0
